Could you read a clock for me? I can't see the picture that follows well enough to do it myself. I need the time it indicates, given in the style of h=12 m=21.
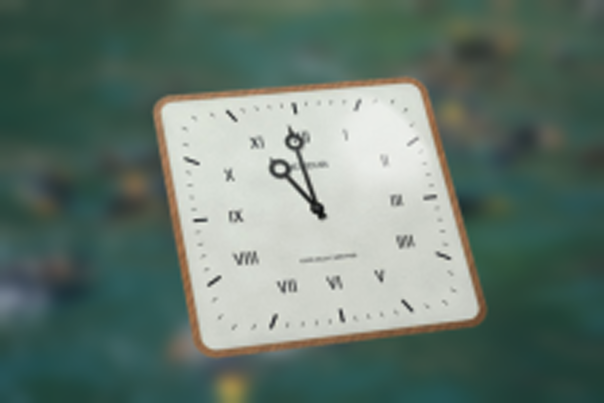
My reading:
h=10 m=59
